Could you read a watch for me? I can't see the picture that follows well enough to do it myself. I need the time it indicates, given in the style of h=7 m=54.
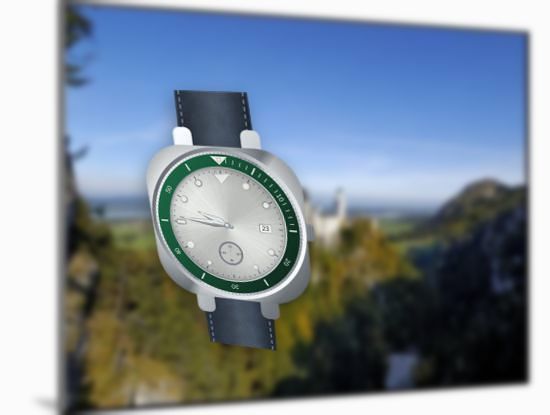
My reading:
h=9 m=46
